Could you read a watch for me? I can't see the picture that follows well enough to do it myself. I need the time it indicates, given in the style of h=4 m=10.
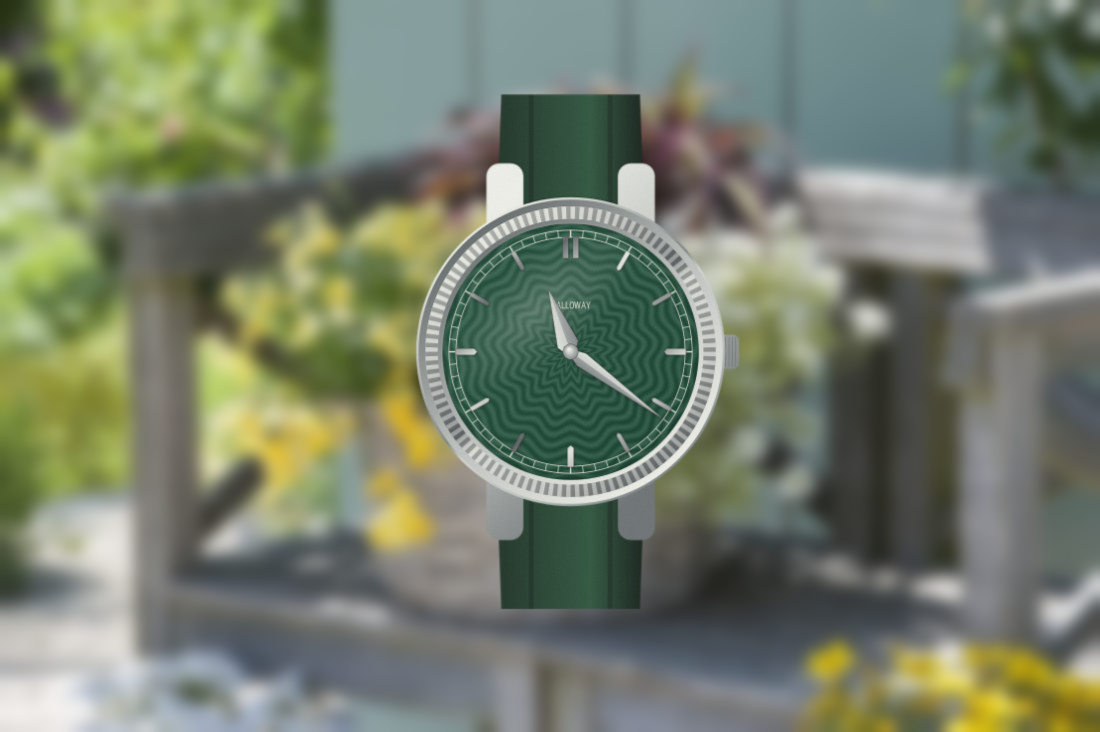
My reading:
h=11 m=21
